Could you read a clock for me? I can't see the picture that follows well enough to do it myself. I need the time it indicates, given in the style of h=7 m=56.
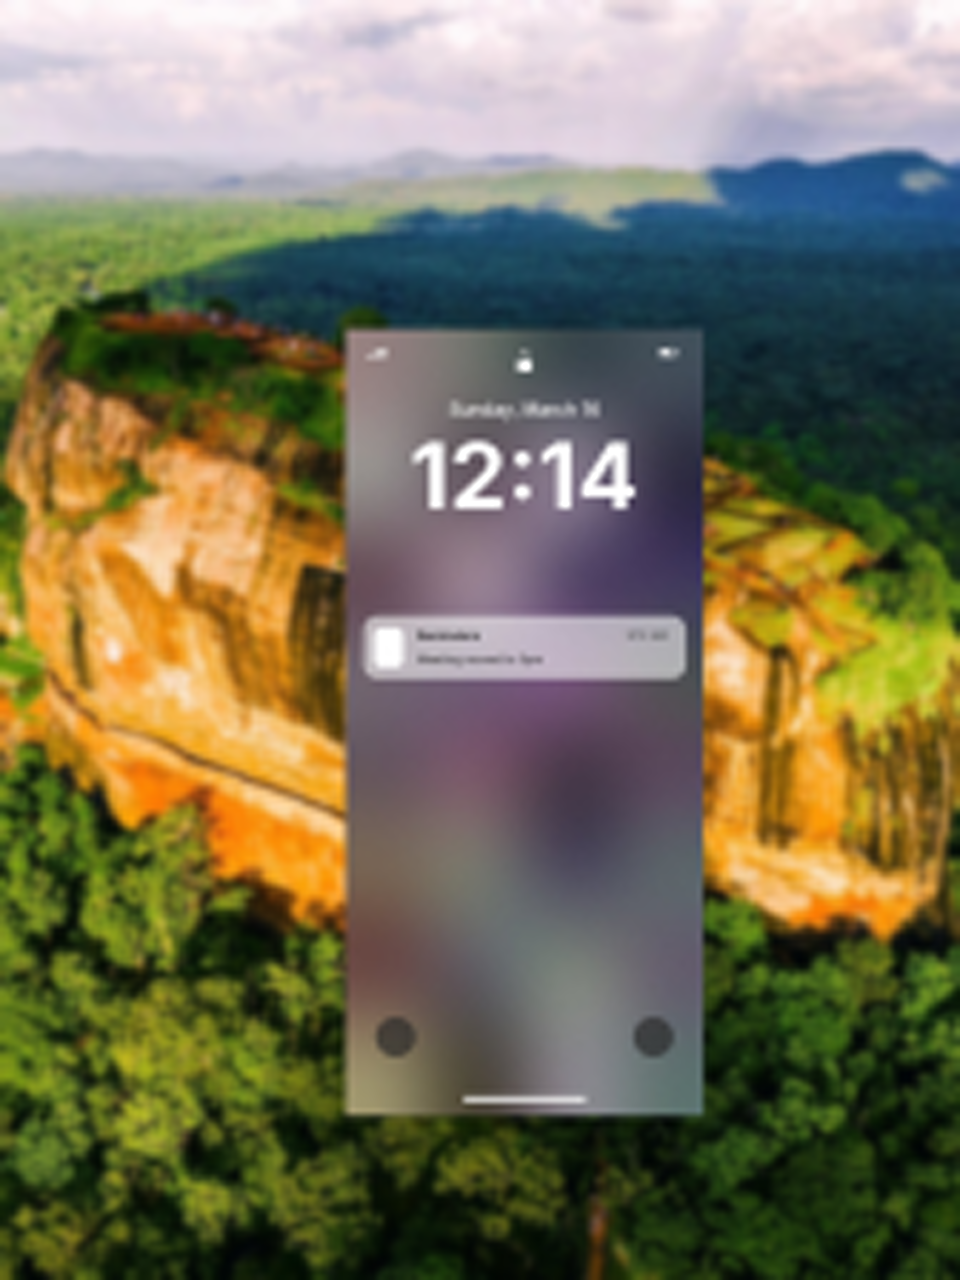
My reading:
h=12 m=14
